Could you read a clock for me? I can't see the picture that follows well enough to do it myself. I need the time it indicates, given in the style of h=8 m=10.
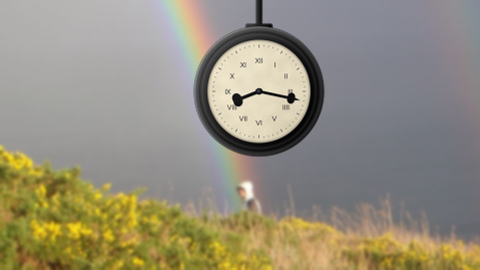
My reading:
h=8 m=17
